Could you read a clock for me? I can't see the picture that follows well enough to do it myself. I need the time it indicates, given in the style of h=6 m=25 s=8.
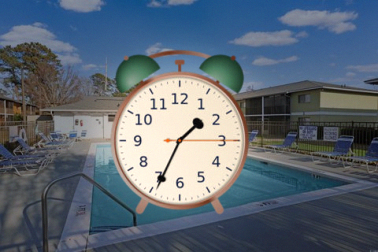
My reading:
h=1 m=34 s=15
